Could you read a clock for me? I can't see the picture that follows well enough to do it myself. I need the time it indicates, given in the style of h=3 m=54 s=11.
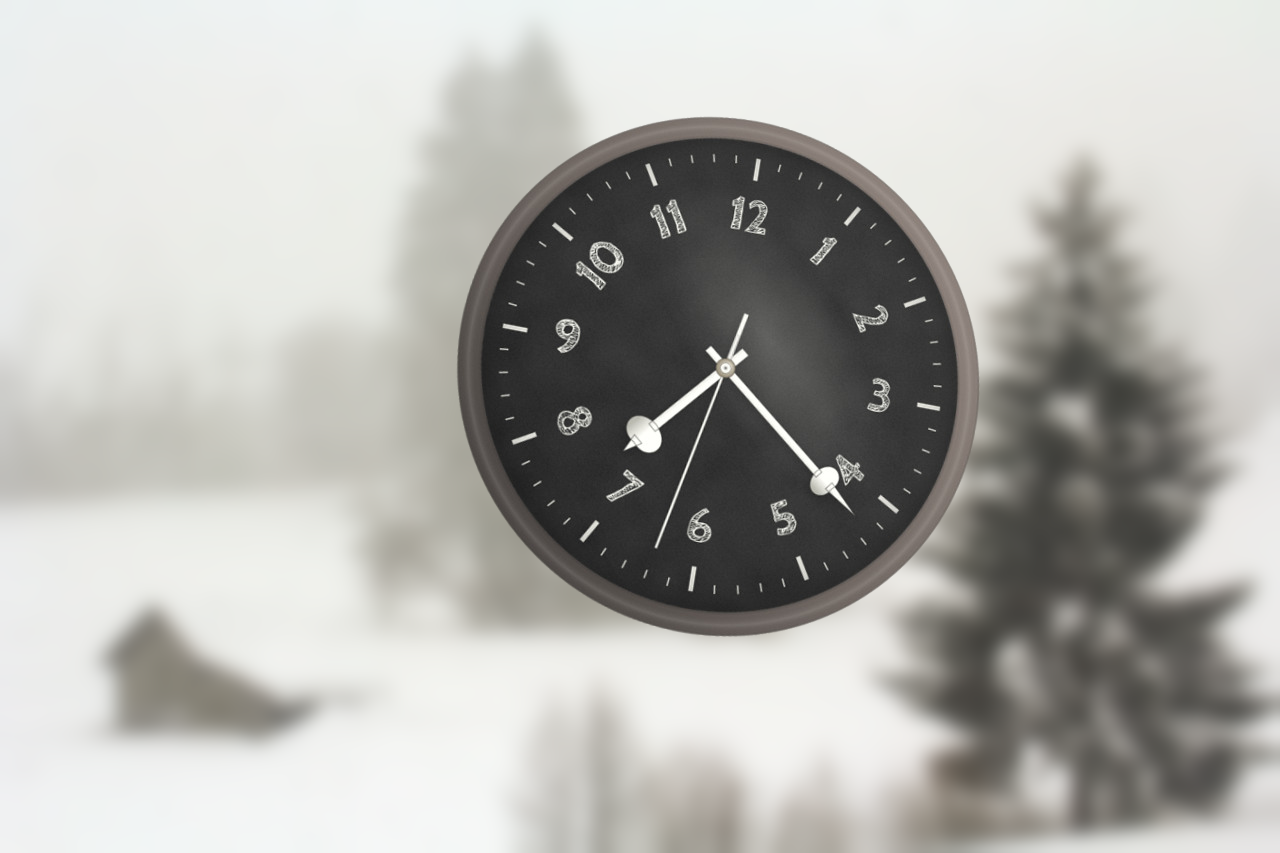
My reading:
h=7 m=21 s=32
